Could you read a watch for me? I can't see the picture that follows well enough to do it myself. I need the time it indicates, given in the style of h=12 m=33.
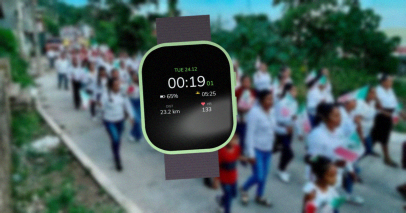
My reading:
h=0 m=19
